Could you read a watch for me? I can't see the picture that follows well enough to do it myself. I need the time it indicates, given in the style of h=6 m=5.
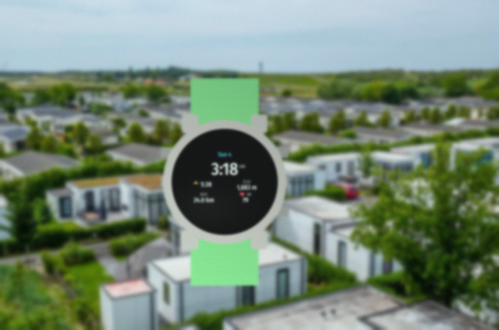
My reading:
h=3 m=18
